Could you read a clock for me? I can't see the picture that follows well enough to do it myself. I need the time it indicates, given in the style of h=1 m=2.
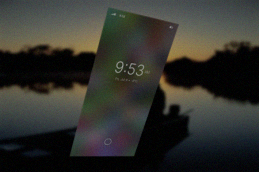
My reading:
h=9 m=53
